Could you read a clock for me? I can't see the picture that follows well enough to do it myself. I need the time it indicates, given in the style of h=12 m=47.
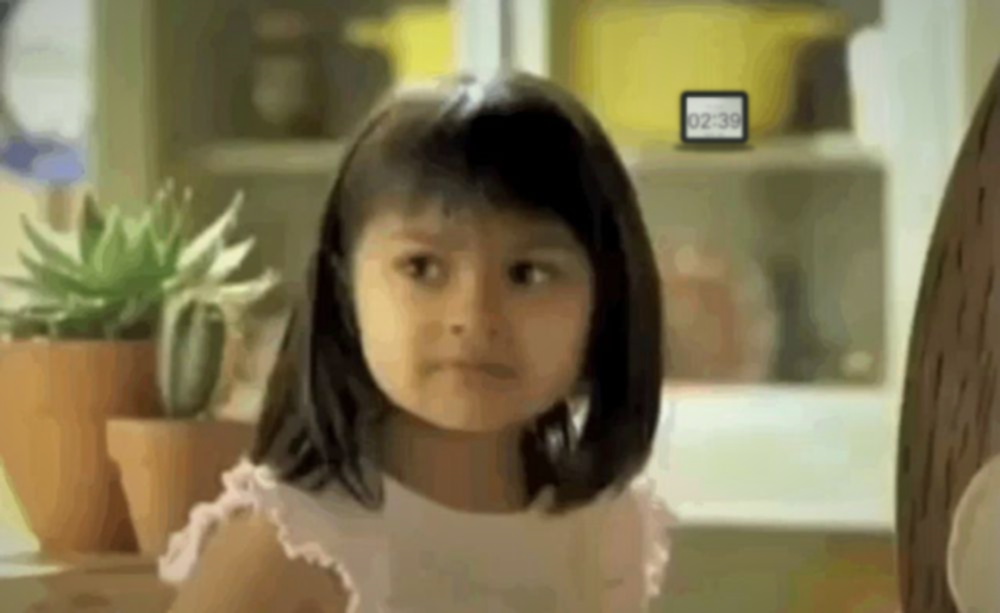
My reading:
h=2 m=39
